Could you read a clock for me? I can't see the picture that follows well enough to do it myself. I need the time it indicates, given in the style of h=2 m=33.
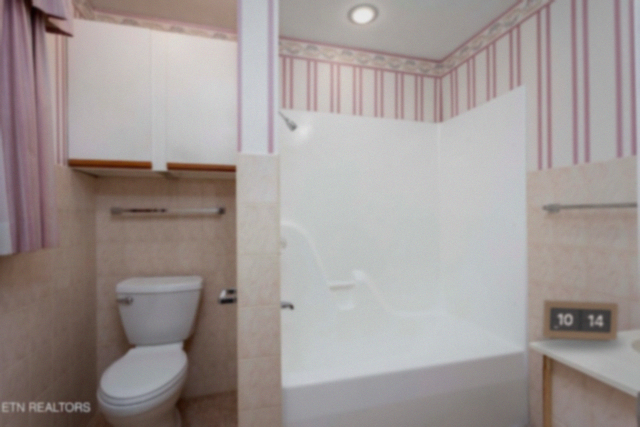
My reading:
h=10 m=14
